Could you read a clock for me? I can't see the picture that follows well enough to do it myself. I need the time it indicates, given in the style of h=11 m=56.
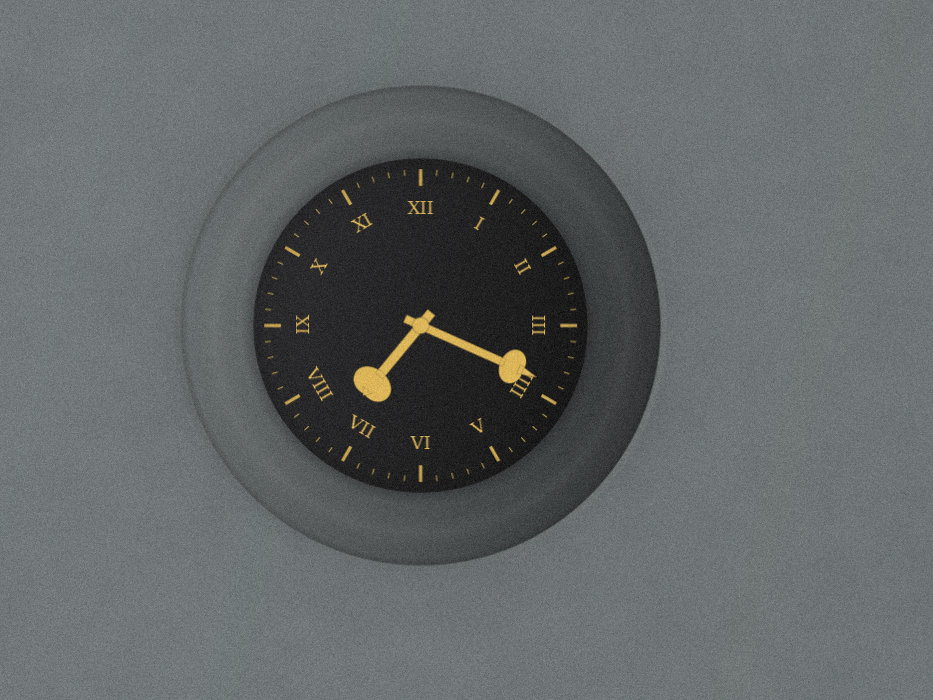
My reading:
h=7 m=19
